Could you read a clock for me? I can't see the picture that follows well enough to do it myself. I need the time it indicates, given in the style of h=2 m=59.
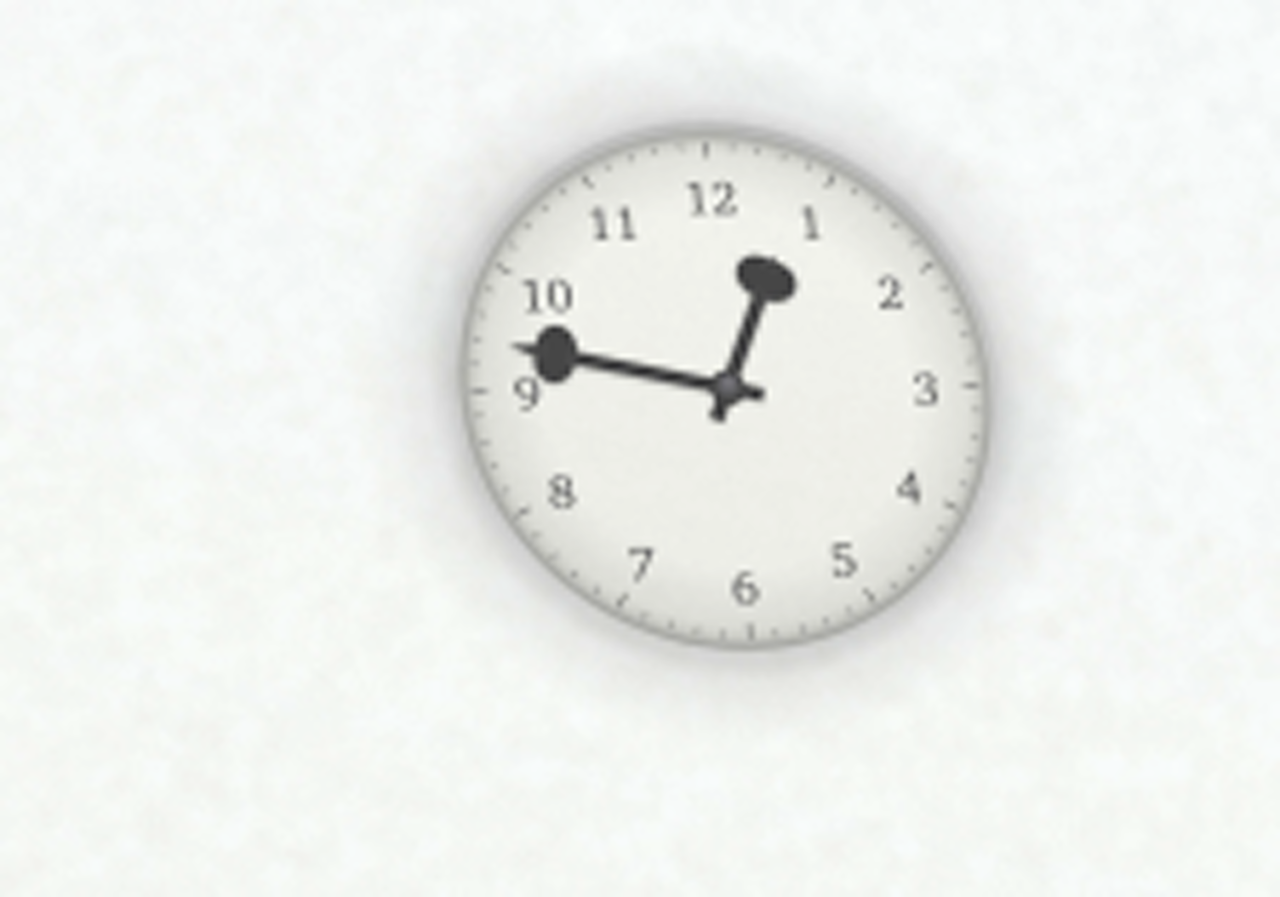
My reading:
h=12 m=47
